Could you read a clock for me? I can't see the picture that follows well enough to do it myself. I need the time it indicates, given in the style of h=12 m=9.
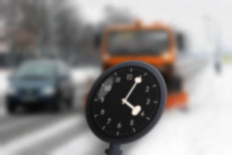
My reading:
h=4 m=4
